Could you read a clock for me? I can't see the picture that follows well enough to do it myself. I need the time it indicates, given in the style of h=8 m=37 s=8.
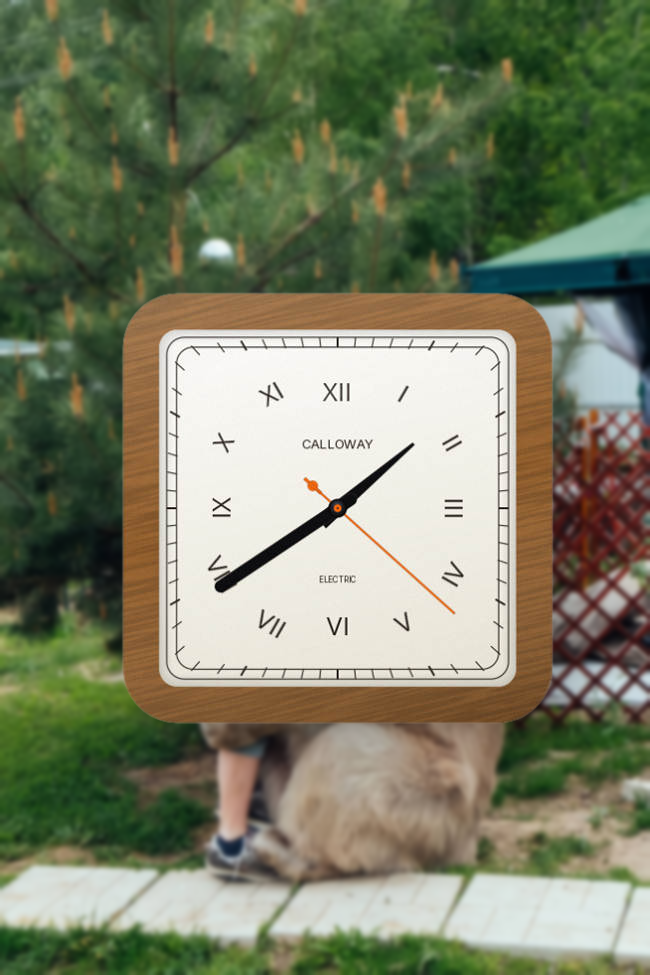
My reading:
h=1 m=39 s=22
